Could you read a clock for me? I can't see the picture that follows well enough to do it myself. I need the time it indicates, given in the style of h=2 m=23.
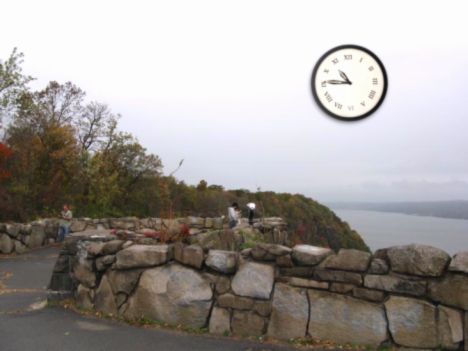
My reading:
h=10 m=46
